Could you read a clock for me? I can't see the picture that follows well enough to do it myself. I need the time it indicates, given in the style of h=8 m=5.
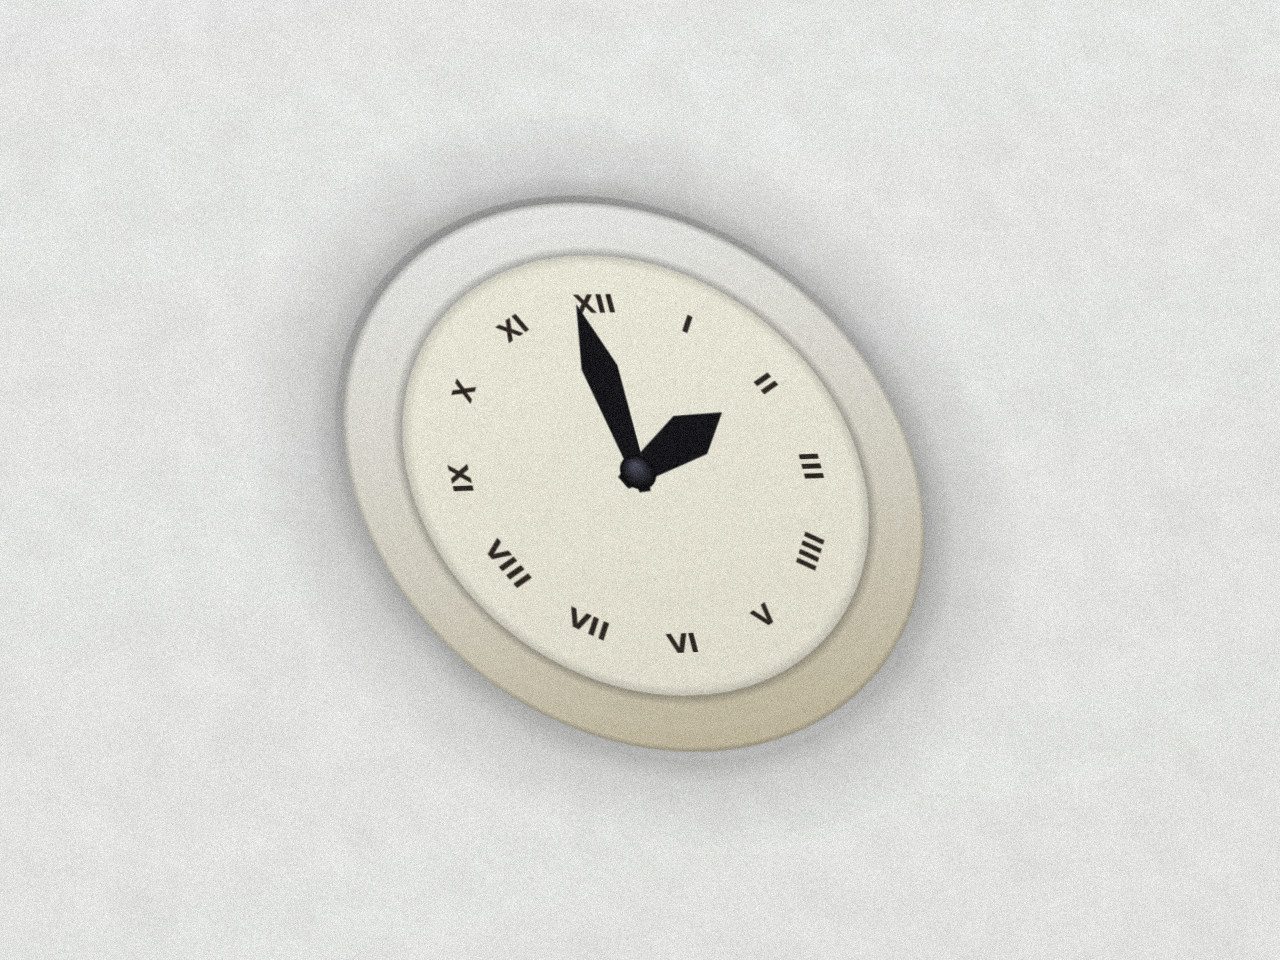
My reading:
h=1 m=59
